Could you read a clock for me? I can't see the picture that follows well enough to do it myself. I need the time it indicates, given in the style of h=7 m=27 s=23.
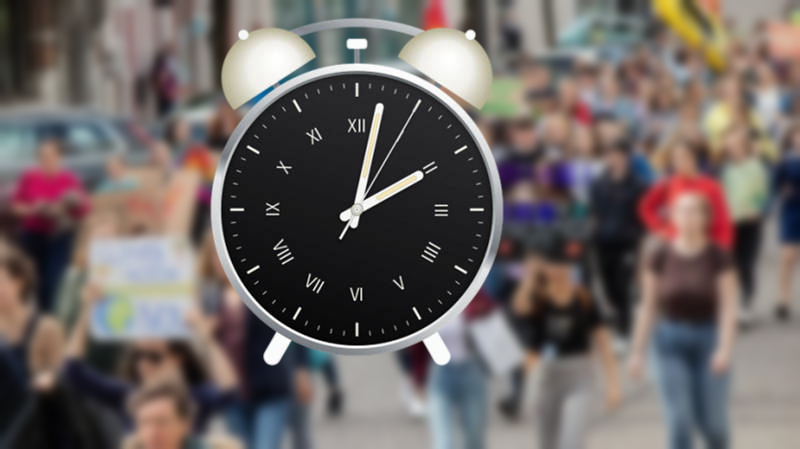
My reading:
h=2 m=2 s=5
